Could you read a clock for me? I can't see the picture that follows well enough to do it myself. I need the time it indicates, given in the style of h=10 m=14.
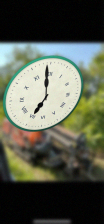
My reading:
h=6 m=59
